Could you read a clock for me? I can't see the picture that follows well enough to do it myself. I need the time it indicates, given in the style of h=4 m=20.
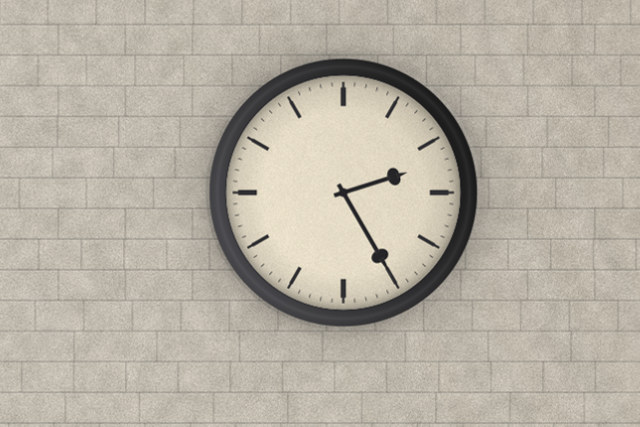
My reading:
h=2 m=25
